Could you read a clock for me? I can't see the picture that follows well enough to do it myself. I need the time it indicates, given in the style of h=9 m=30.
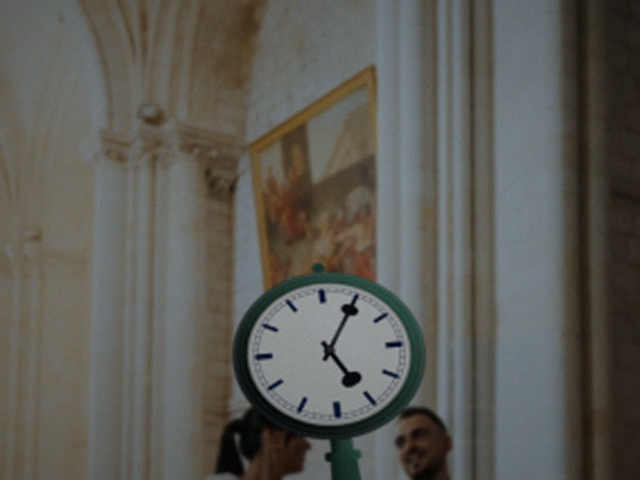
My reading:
h=5 m=5
